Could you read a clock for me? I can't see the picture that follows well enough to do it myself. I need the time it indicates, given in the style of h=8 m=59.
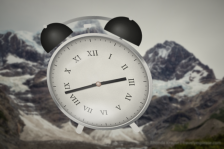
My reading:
h=2 m=43
